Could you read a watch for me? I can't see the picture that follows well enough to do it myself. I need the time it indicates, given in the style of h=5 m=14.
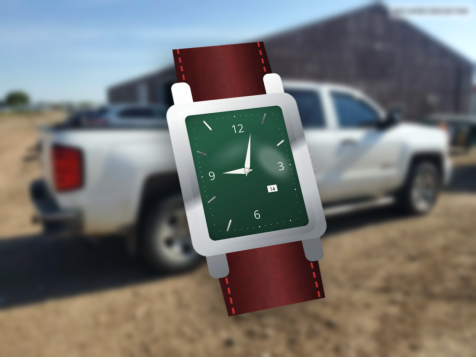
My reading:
h=9 m=3
